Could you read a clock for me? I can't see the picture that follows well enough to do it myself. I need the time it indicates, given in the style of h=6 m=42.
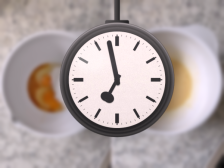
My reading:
h=6 m=58
